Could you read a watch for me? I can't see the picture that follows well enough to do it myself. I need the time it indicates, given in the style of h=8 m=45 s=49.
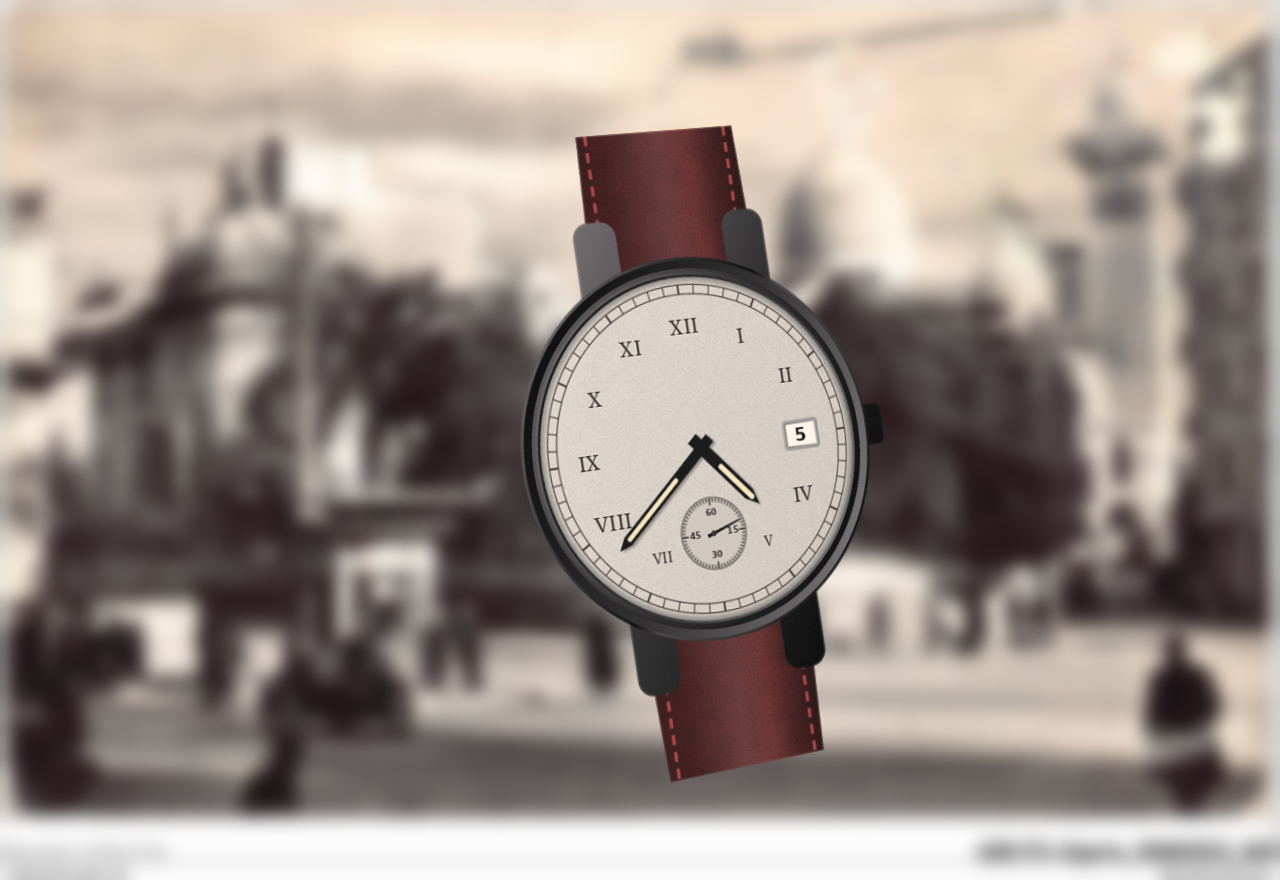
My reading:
h=4 m=38 s=12
